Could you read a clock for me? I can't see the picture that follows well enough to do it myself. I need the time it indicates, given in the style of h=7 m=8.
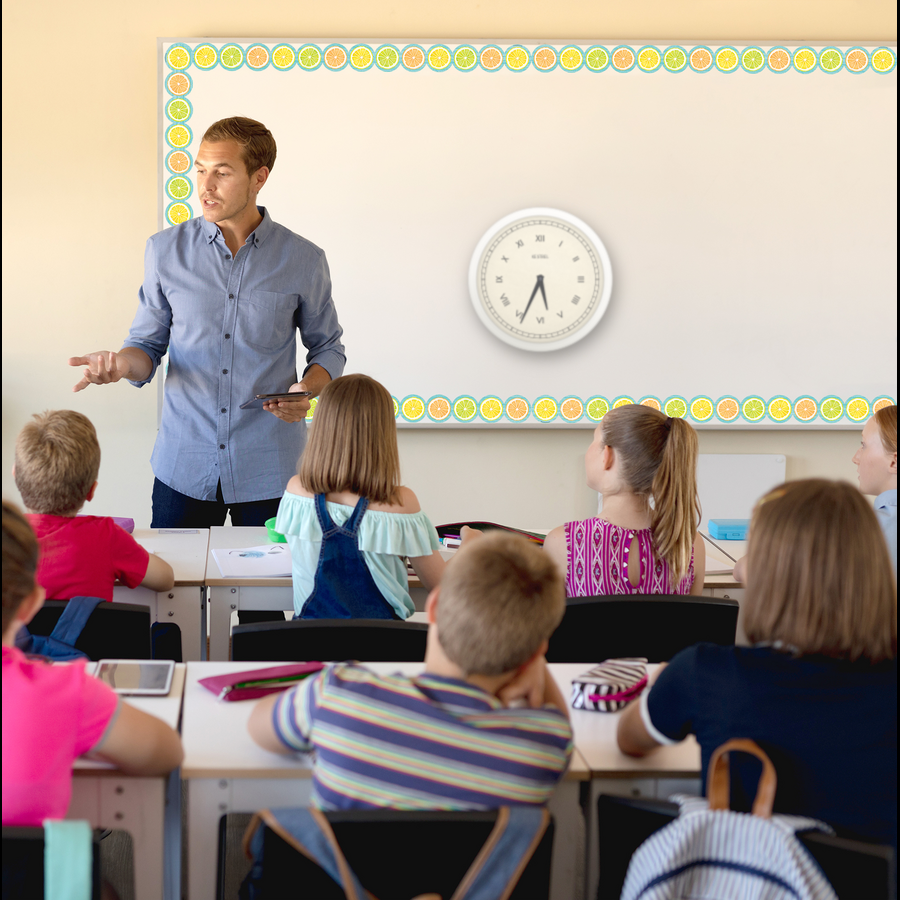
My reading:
h=5 m=34
